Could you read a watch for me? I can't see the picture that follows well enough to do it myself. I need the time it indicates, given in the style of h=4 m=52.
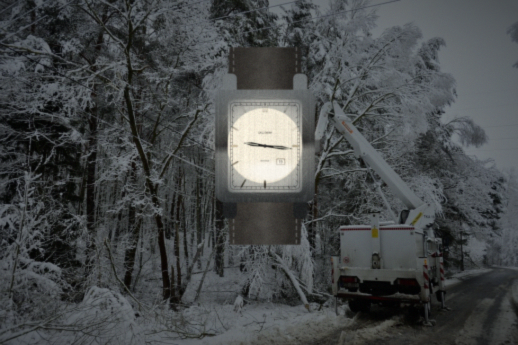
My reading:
h=9 m=16
